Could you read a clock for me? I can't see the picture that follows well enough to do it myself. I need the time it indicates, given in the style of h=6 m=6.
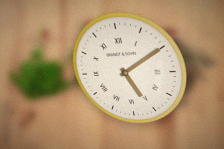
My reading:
h=5 m=10
